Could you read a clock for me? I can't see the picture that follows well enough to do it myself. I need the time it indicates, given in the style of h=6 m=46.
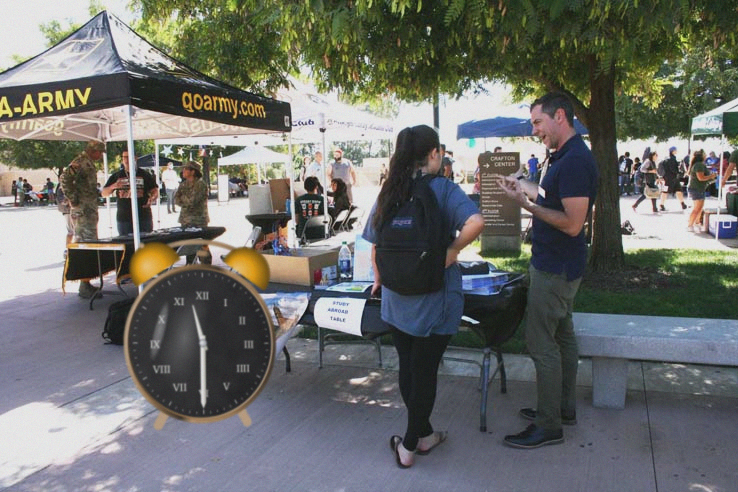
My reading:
h=11 m=30
